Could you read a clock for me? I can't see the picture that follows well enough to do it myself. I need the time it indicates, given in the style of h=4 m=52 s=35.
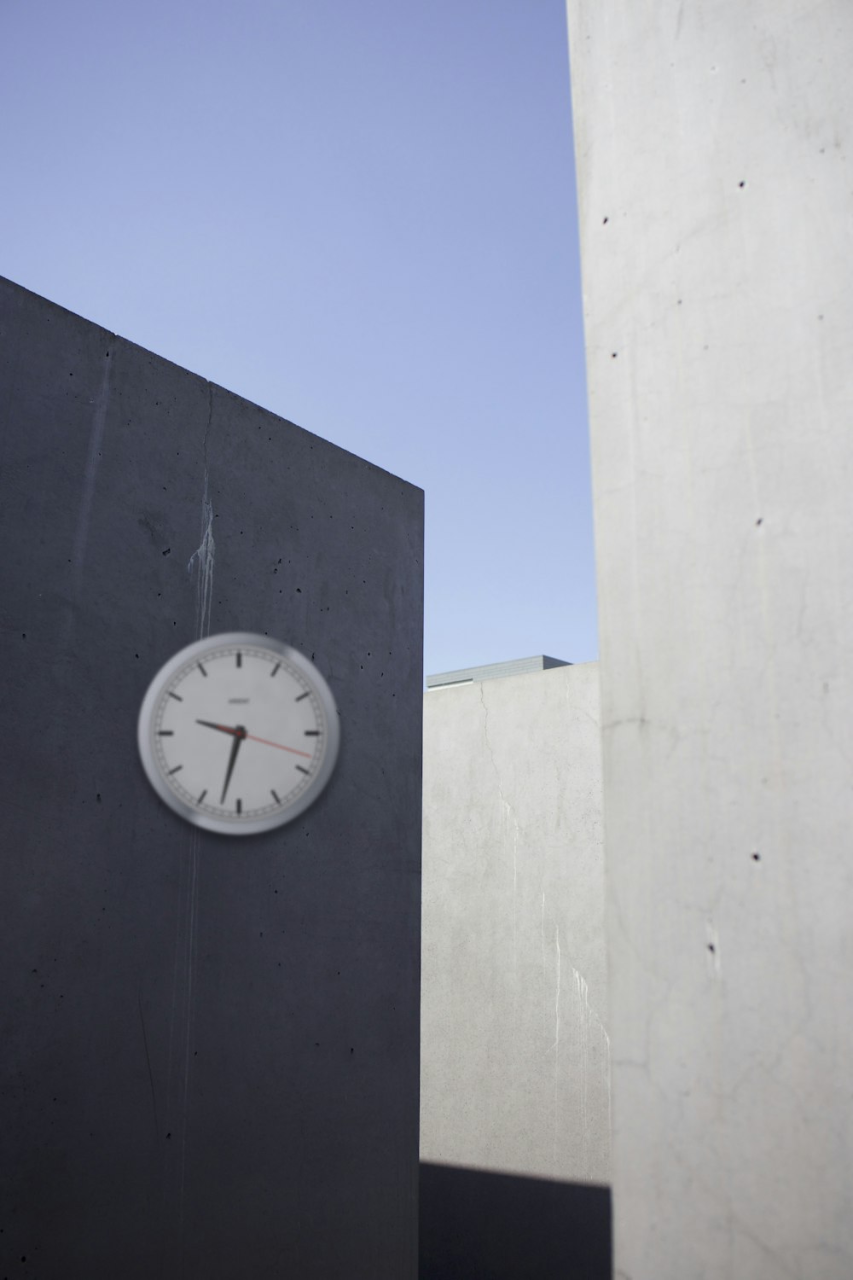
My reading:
h=9 m=32 s=18
